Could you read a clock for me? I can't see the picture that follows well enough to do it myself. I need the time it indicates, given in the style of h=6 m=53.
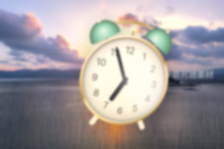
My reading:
h=6 m=56
